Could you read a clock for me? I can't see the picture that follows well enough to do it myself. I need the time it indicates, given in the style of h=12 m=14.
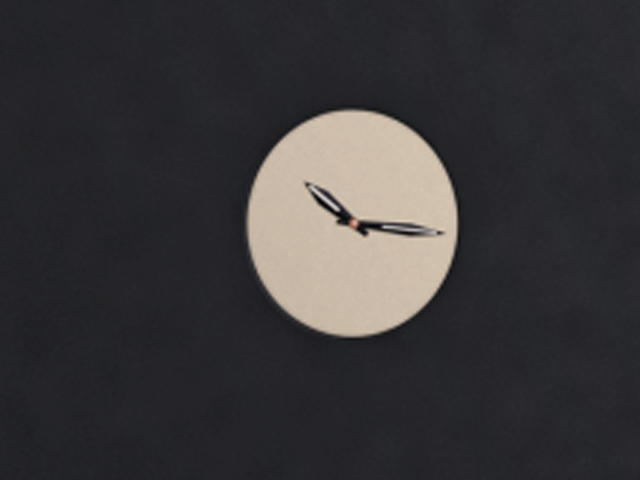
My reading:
h=10 m=16
